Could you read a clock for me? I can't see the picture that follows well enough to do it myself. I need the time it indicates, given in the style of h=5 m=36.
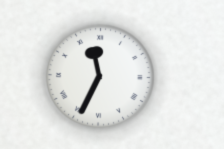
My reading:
h=11 m=34
